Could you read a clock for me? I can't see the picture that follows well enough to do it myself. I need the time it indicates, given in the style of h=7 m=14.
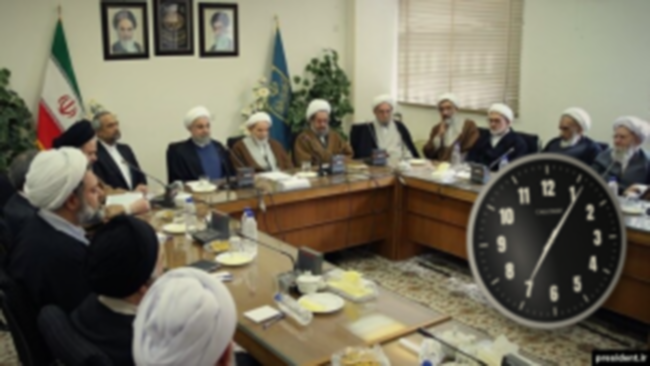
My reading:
h=7 m=6
